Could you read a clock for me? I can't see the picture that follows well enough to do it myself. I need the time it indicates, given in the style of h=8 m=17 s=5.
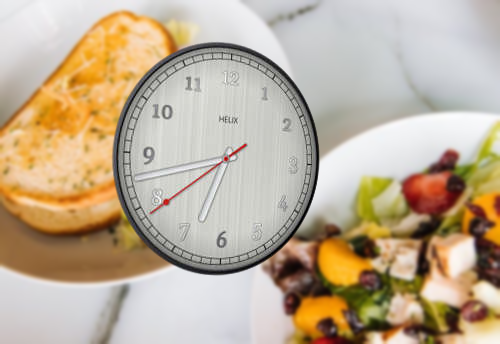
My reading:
h=6 m=42 s=39
